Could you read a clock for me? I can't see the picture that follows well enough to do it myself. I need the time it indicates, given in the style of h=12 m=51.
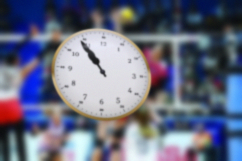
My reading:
h=10 m=54
